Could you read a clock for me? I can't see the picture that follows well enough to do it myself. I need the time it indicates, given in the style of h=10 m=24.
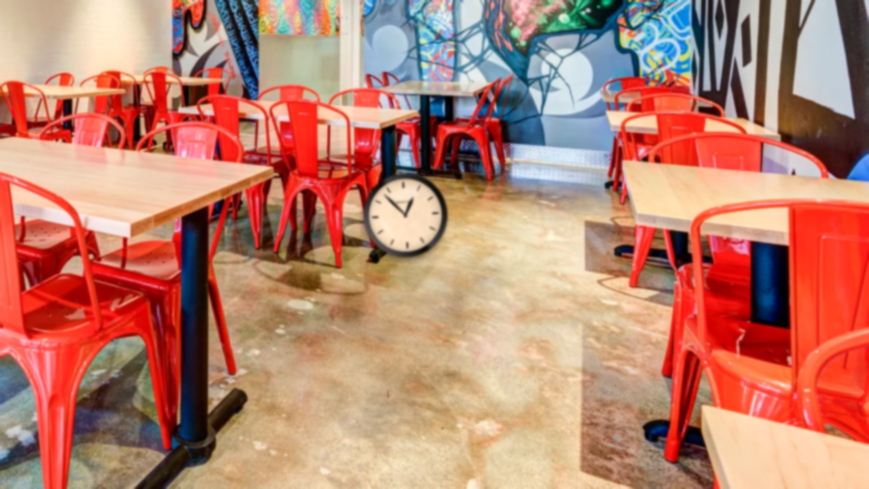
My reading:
h=12 m=53
